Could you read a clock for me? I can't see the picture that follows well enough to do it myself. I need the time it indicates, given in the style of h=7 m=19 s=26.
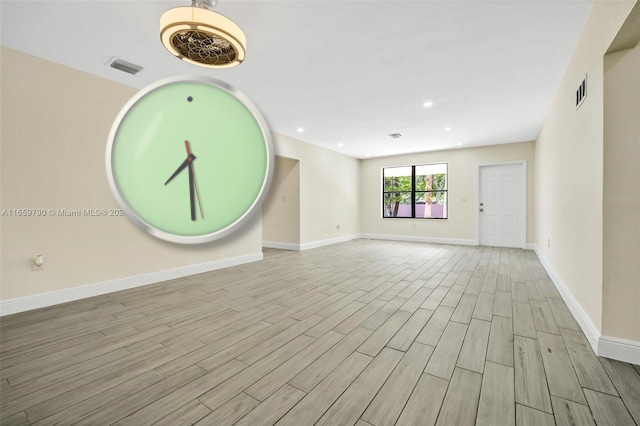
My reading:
h=7 m=29 s=28
